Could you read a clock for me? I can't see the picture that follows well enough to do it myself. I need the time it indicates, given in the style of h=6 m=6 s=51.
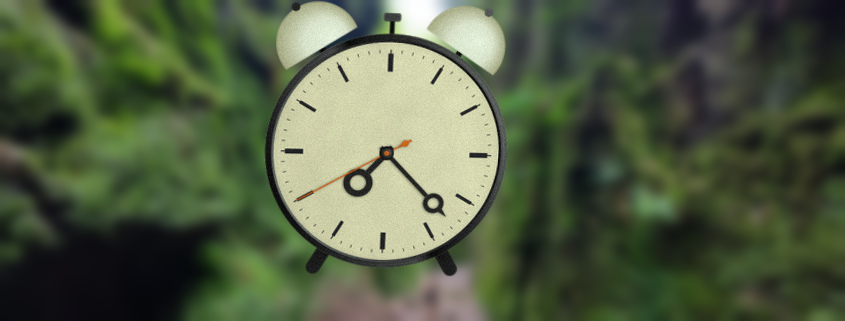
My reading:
h=7 m=22 s=40
